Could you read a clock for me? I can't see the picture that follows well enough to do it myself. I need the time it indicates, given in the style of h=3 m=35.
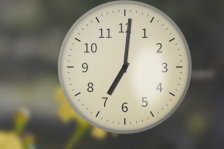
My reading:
h=7 m=1
